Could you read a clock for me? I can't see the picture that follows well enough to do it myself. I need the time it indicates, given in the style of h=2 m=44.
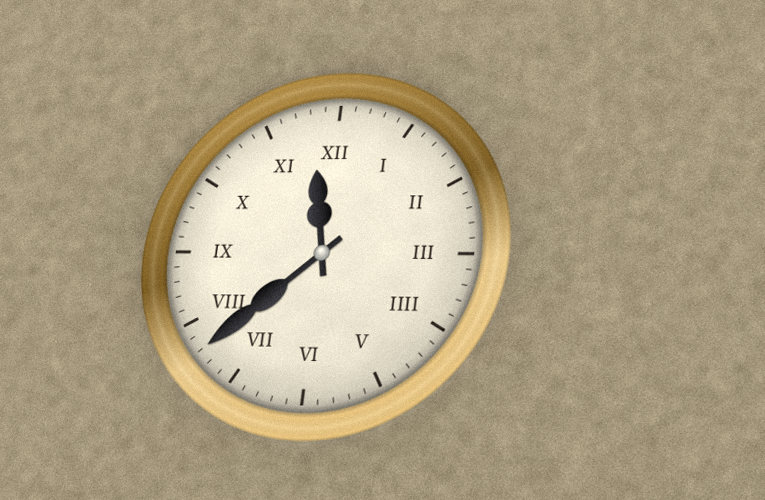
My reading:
h=11 m=38
